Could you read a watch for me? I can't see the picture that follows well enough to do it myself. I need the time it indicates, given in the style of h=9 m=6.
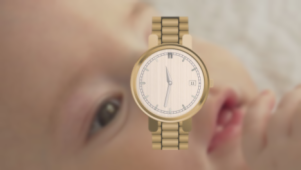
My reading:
h=11 m=32
